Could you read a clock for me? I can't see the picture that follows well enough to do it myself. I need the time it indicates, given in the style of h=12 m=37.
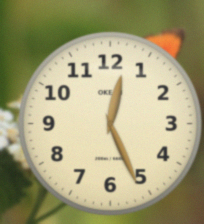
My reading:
h=12 m=26
